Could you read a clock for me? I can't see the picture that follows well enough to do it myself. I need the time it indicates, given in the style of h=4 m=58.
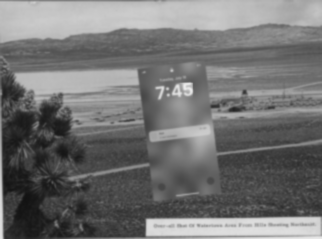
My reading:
h=7 m=45
